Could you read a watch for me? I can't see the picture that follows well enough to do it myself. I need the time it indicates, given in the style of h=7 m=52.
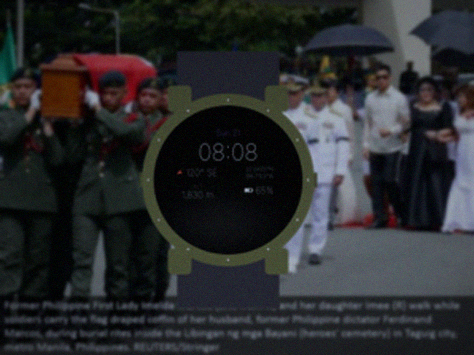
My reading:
h=8 m=8
